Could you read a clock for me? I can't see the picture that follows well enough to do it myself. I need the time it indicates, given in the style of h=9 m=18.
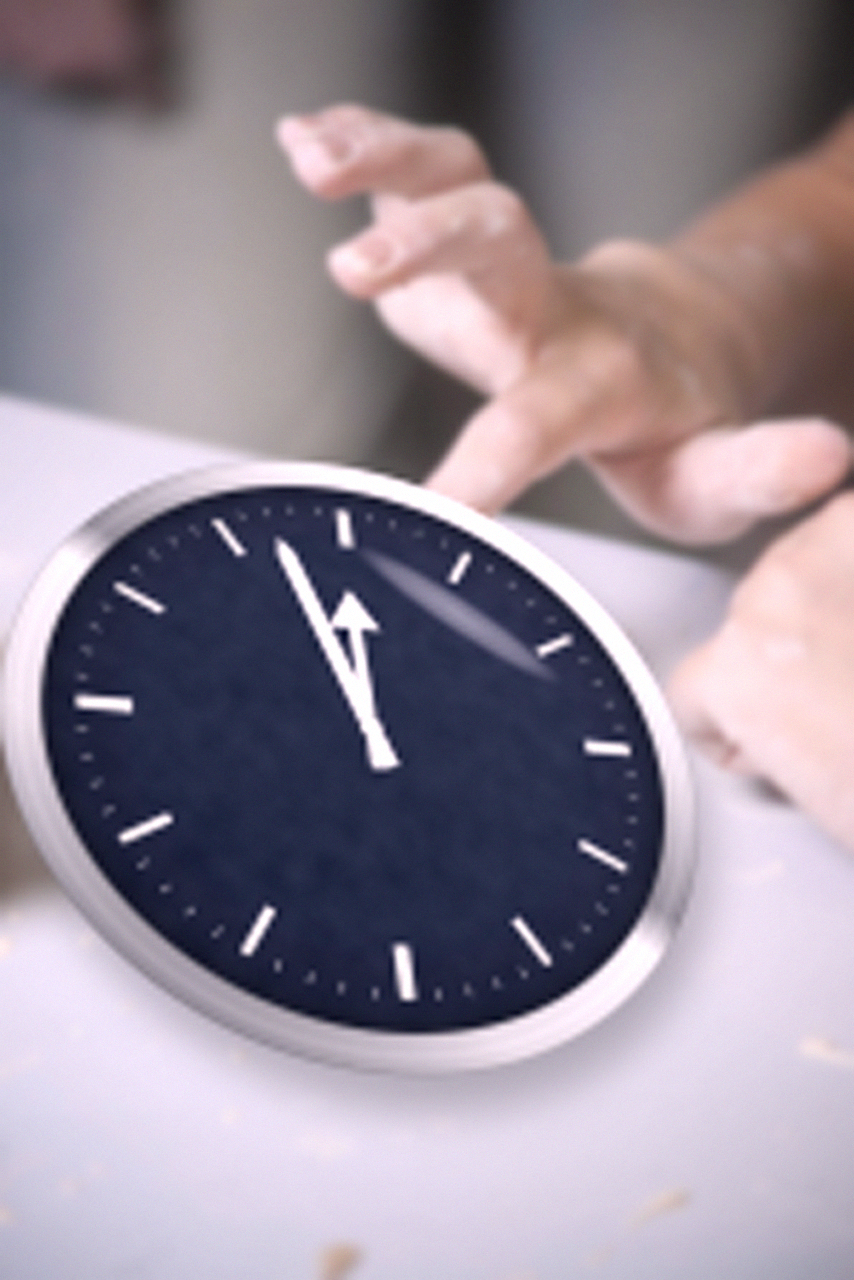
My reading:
h=11 m=57
